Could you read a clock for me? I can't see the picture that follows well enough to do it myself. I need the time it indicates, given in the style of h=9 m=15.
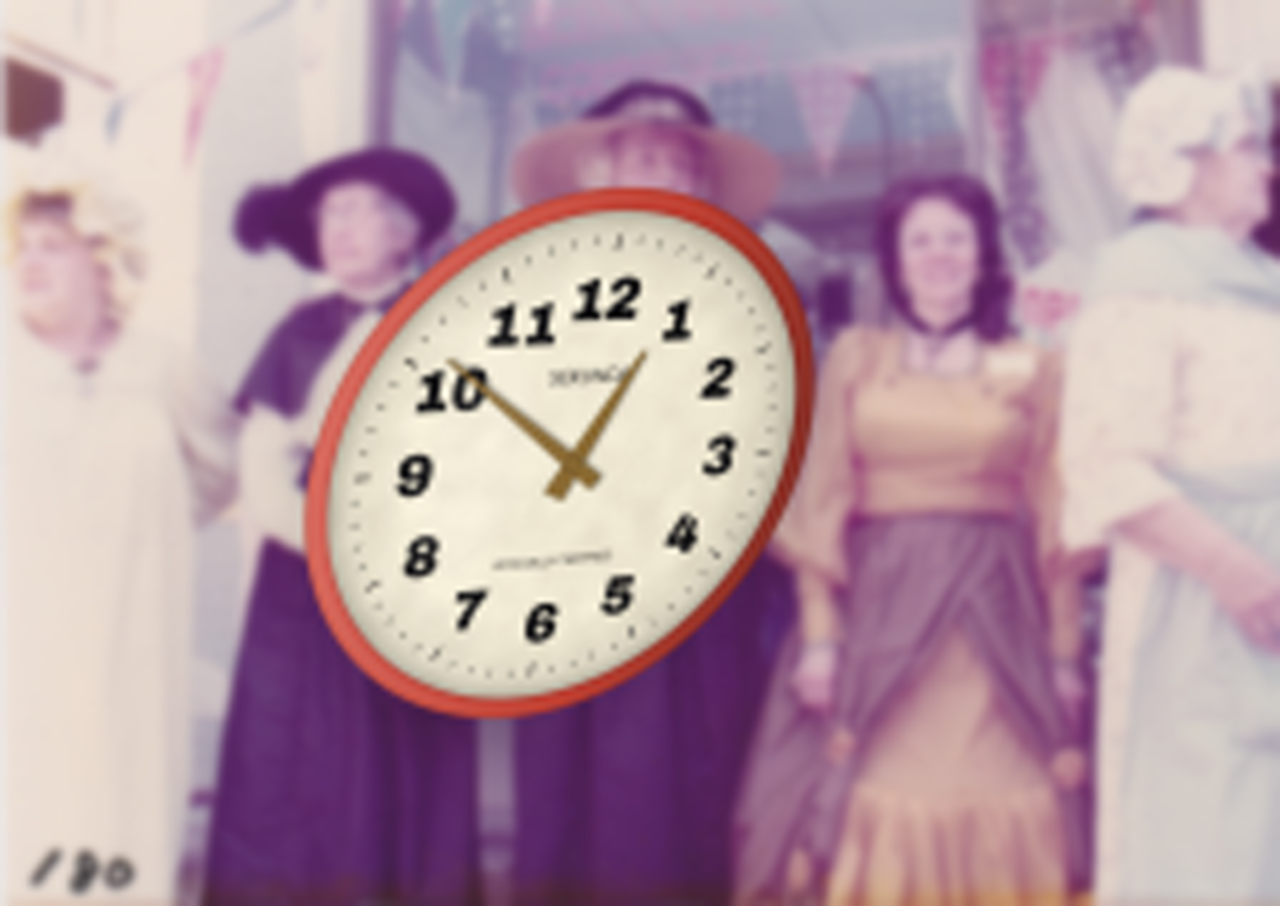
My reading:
h=12 m=51
